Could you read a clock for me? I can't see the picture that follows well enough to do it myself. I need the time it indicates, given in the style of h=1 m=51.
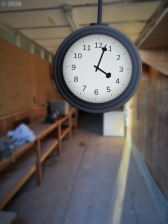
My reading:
h=4 m=3
